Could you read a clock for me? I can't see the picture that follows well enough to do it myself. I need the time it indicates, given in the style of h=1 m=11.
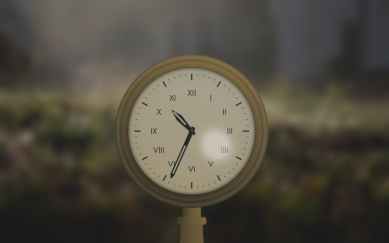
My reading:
h=10 m=34
